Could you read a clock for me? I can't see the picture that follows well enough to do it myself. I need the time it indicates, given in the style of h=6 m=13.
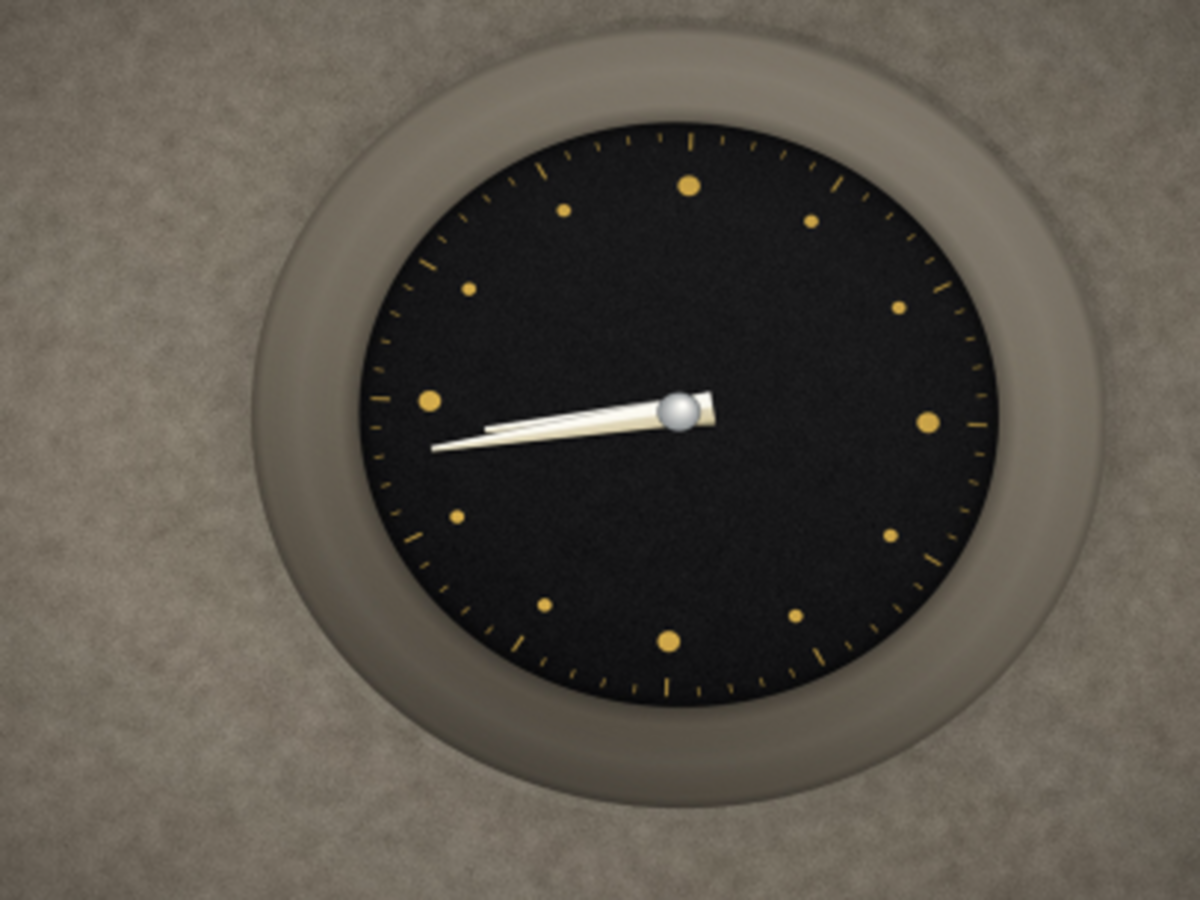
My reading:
h=8 m=43
